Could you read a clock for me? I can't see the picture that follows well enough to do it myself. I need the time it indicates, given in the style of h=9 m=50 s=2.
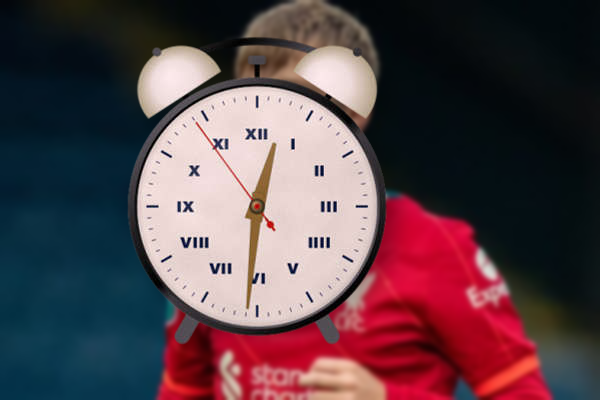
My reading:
h=12 m=30 s=54
